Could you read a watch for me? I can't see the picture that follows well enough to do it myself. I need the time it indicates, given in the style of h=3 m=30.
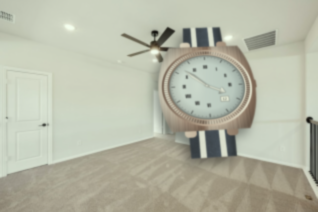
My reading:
h=3 m=52
